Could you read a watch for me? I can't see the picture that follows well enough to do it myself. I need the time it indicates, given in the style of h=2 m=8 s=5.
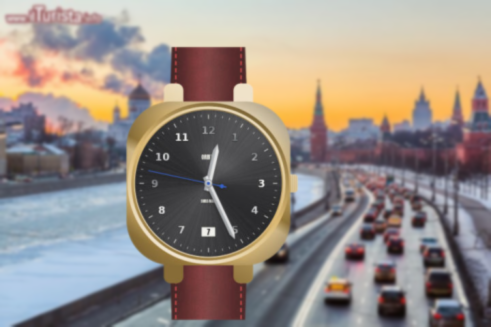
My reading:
h=12 m=25 s=47
